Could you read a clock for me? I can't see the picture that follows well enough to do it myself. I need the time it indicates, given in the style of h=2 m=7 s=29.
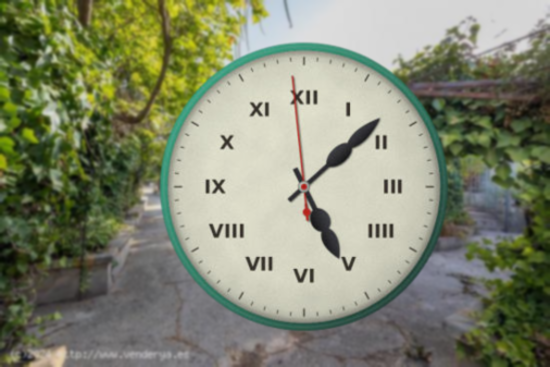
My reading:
h=5 m=7 s=59
